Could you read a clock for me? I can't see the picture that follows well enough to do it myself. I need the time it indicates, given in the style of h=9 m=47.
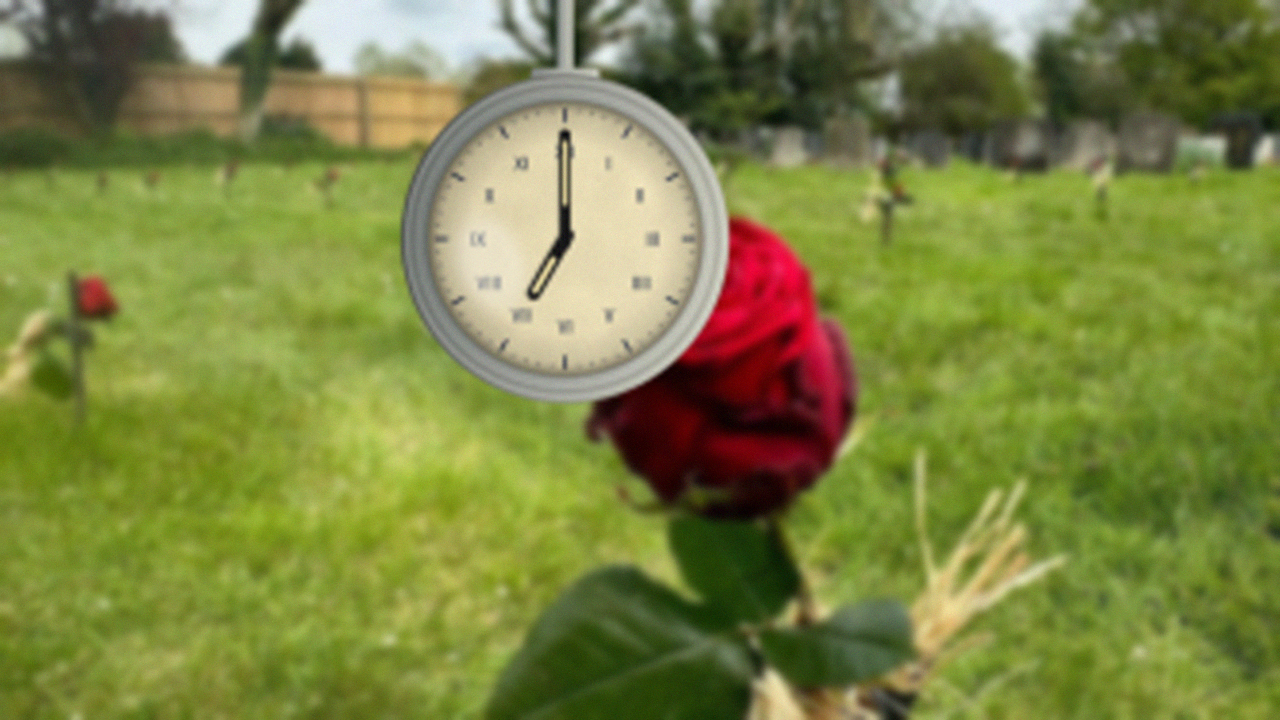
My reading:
h=7 m=0
